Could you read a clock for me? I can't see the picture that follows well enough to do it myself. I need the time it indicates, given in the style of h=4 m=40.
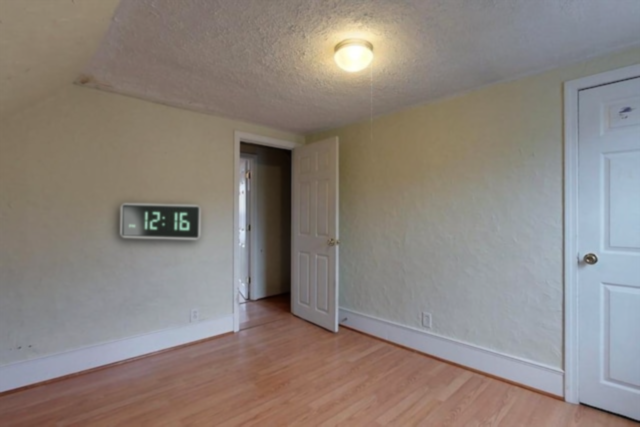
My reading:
h=12 m=16
